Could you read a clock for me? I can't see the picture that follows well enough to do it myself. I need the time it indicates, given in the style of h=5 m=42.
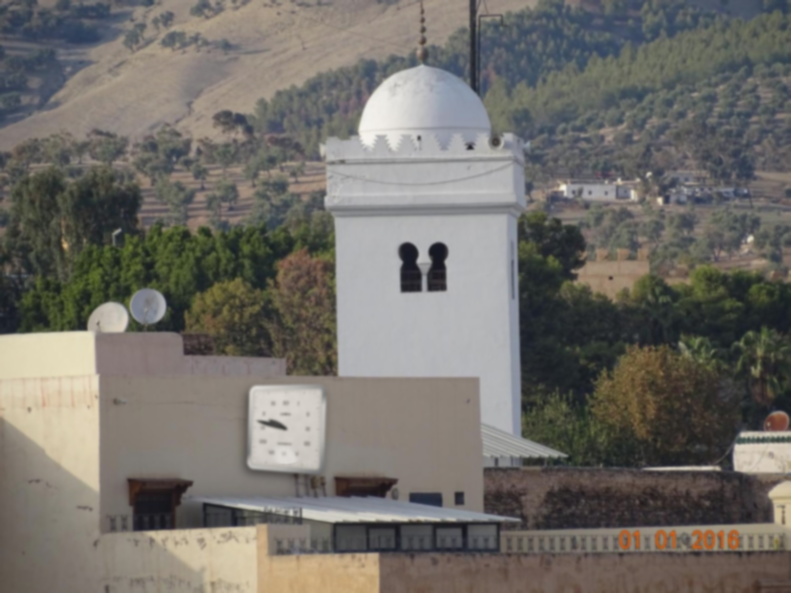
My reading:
h=9 m=47
